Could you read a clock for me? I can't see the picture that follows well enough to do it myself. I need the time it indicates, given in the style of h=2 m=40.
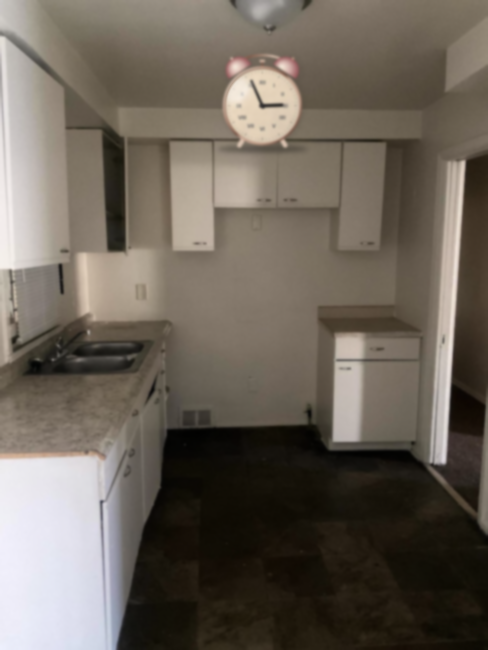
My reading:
h=2 m=56
